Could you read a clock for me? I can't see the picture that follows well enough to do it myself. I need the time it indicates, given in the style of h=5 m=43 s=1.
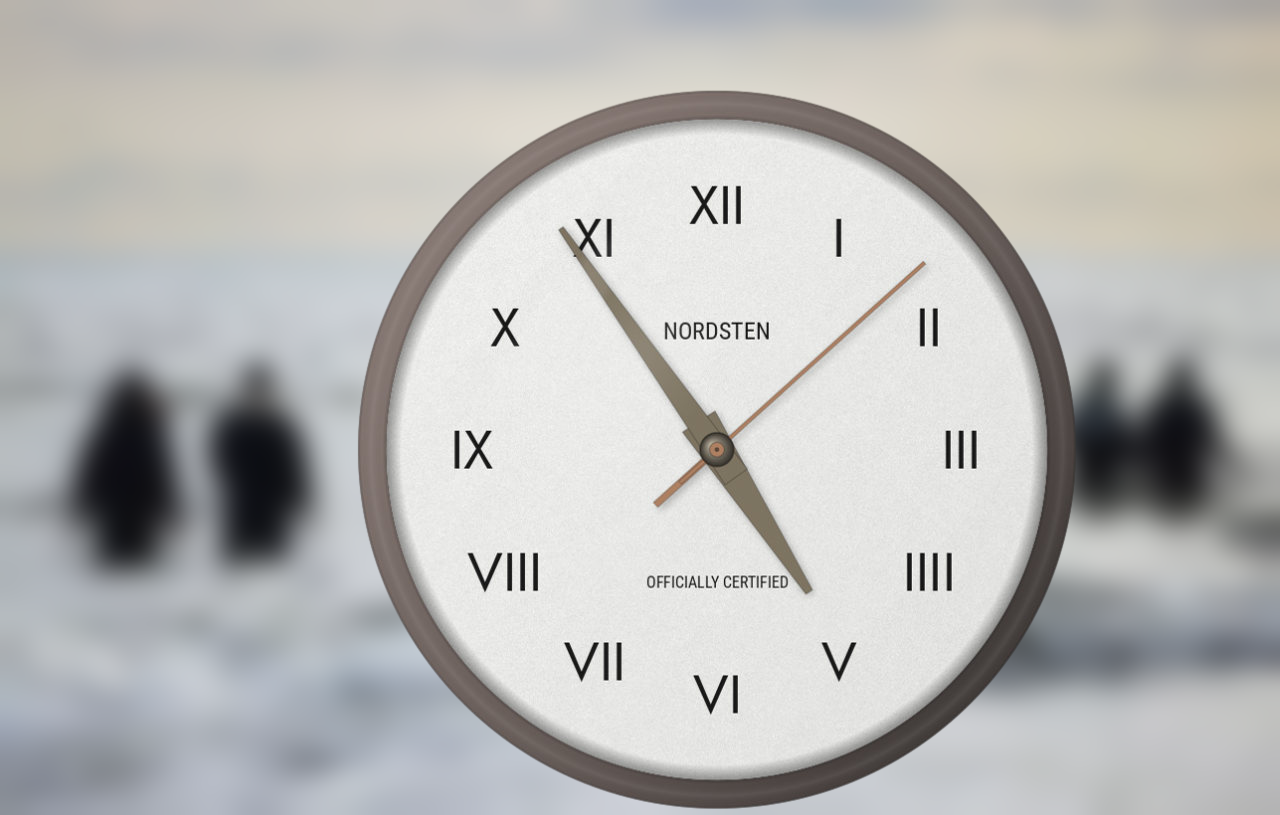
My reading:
h=4 m=54 s=8
